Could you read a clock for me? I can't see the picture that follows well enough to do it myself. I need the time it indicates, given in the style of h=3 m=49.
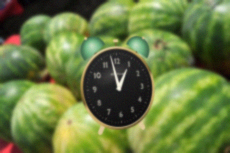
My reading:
h=12 m=58
